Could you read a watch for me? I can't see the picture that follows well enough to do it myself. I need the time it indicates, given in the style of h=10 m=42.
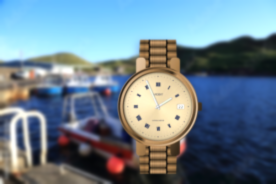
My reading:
h=1 m=56
